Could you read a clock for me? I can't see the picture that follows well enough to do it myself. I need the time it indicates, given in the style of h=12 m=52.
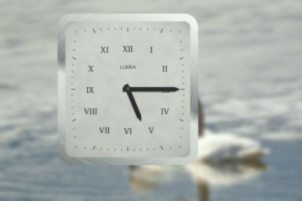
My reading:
h=5 m=15
